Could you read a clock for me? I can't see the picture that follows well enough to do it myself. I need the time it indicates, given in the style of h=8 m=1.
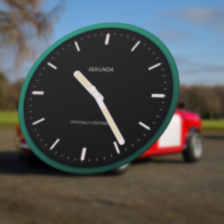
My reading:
h=10 m=24
